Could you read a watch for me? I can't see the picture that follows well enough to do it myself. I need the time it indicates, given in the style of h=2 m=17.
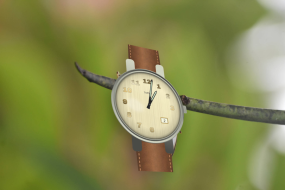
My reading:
h=1 m=2
